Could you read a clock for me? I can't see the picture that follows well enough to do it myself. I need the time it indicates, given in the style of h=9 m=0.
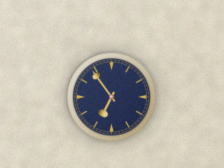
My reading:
h=6 m=54
